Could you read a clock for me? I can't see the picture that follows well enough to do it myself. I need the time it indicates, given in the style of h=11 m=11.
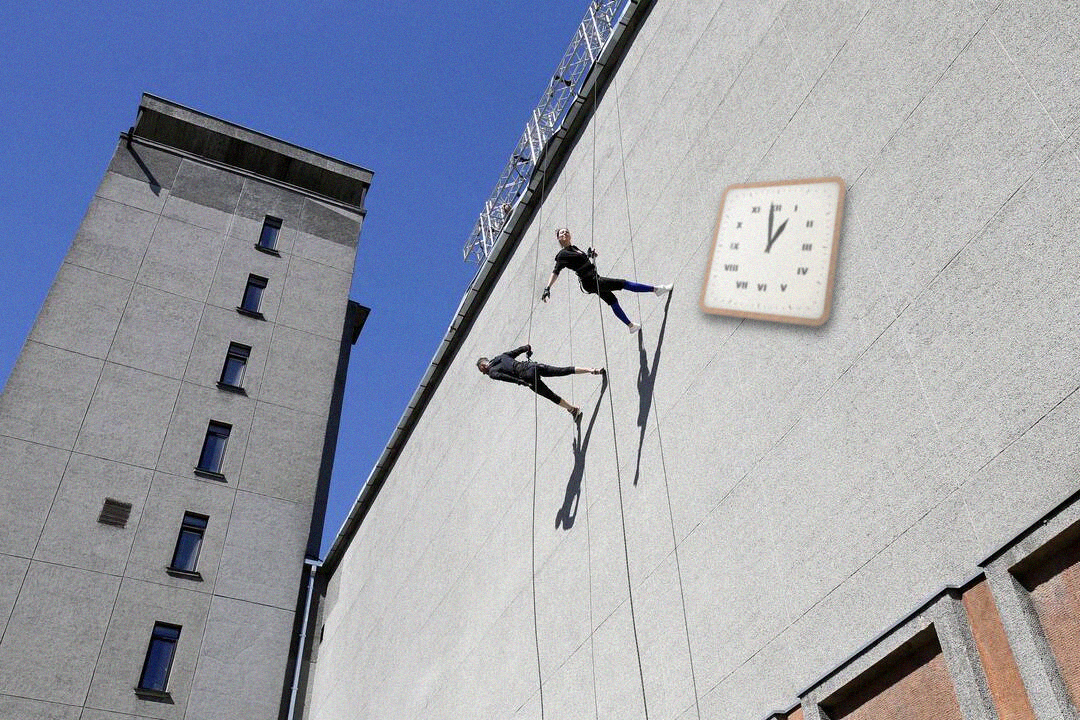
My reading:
h=12 m=59
